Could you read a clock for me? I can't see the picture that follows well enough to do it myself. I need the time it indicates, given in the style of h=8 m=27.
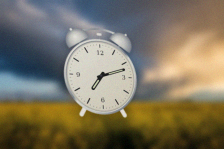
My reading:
h=7 m=12
